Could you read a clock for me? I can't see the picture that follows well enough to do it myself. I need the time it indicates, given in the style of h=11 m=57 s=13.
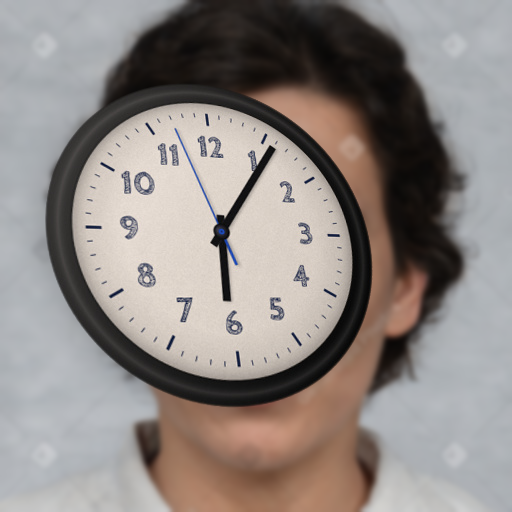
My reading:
h=6 m=5 s=57
